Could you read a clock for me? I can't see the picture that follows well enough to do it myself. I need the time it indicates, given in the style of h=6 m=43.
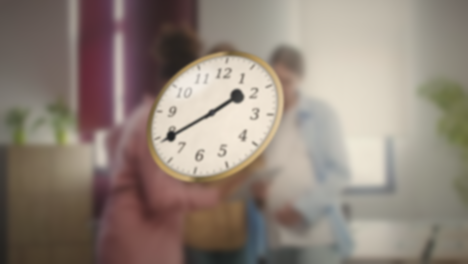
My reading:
h=1 m=39
